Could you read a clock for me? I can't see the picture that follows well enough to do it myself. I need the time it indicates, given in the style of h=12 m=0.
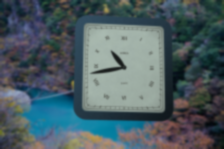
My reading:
h=10 m=43
